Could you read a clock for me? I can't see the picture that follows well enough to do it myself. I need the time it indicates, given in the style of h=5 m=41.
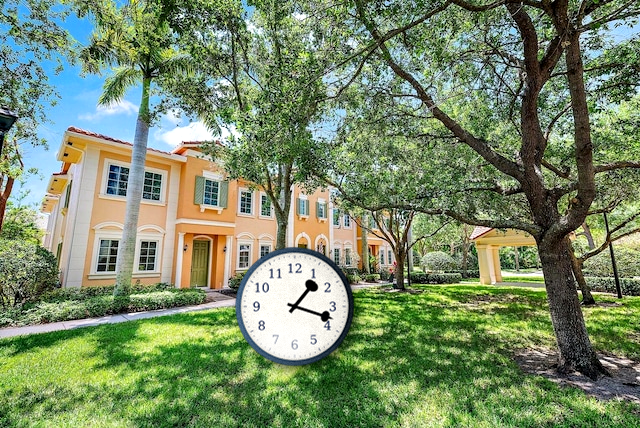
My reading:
h=1 m=18
